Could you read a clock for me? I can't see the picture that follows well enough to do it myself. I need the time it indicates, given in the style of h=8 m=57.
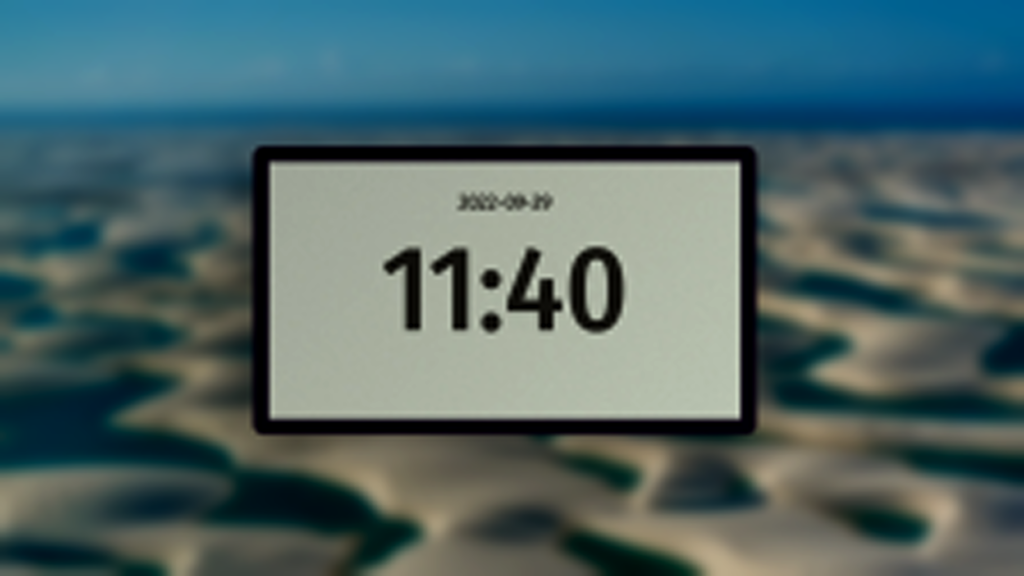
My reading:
h=11 m=40
